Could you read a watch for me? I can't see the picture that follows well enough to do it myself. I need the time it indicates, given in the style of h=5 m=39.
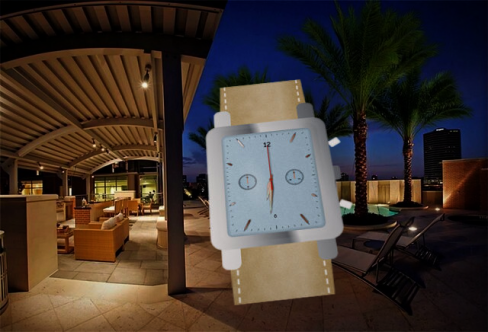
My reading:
h=6 m=31
